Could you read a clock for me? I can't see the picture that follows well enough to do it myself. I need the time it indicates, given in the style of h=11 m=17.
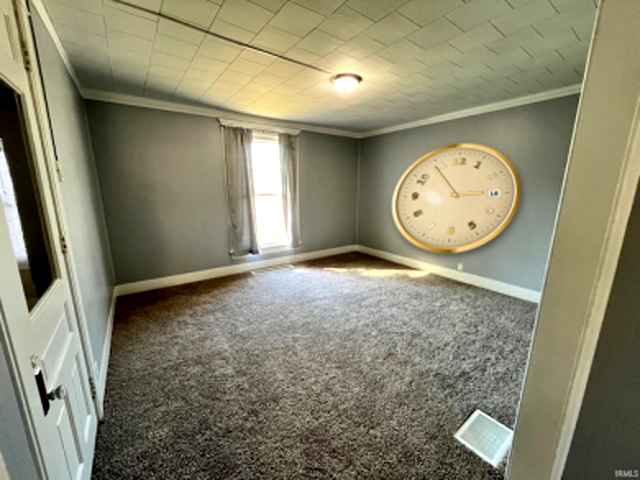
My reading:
h=2 m=54
